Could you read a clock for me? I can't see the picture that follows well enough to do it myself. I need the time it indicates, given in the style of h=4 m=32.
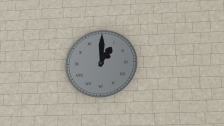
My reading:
h=1 m=0
